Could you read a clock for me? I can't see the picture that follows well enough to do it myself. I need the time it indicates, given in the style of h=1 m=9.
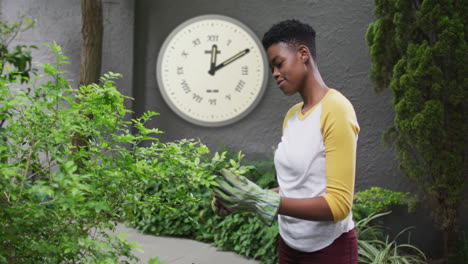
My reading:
h=12 m=10
